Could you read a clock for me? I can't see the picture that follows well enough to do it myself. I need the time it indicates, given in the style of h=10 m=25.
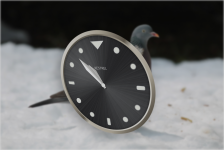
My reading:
h=10 m=53
